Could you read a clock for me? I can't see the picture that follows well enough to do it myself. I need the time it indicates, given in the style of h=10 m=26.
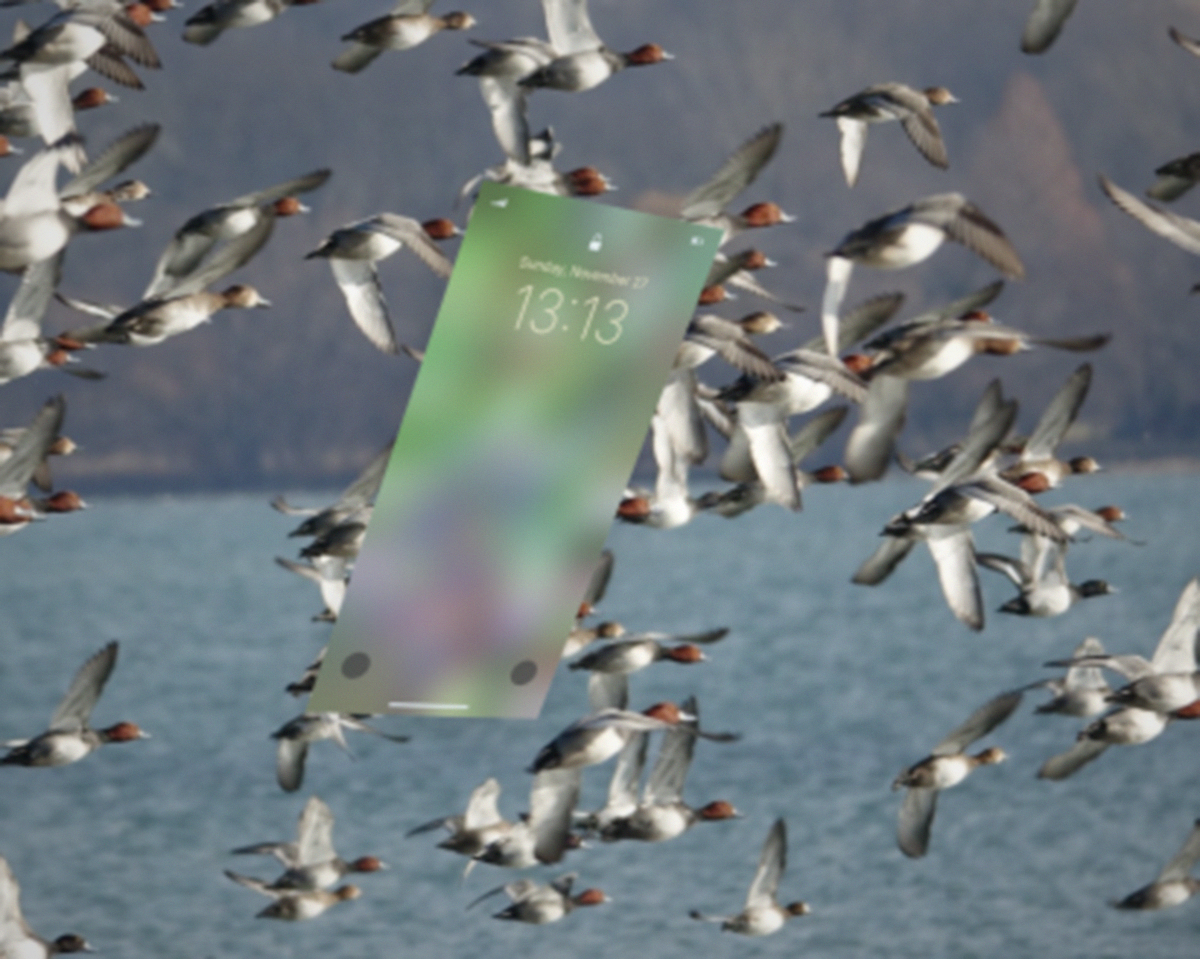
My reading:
h=13 m=13
